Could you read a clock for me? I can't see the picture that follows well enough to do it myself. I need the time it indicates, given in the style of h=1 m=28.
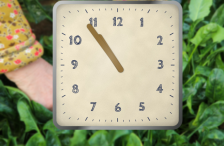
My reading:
h=10 m=54
